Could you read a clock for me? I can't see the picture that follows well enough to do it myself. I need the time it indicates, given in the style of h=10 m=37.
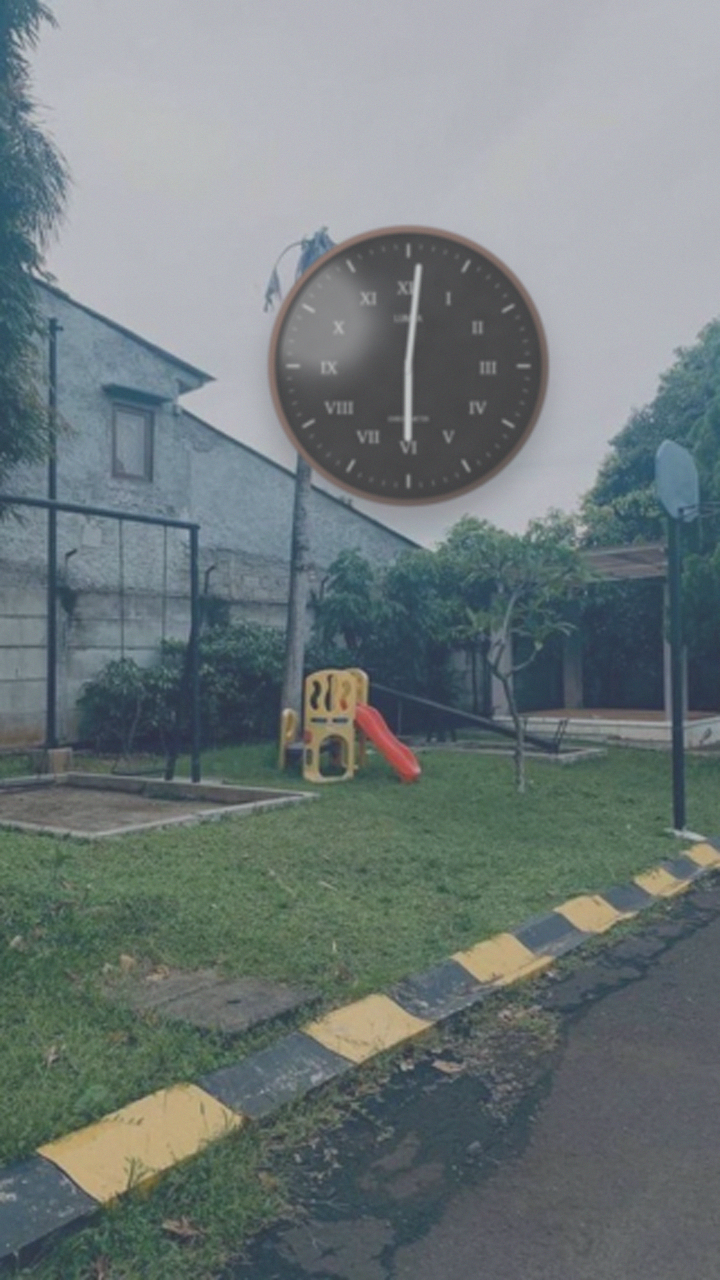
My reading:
h=6 m=1
